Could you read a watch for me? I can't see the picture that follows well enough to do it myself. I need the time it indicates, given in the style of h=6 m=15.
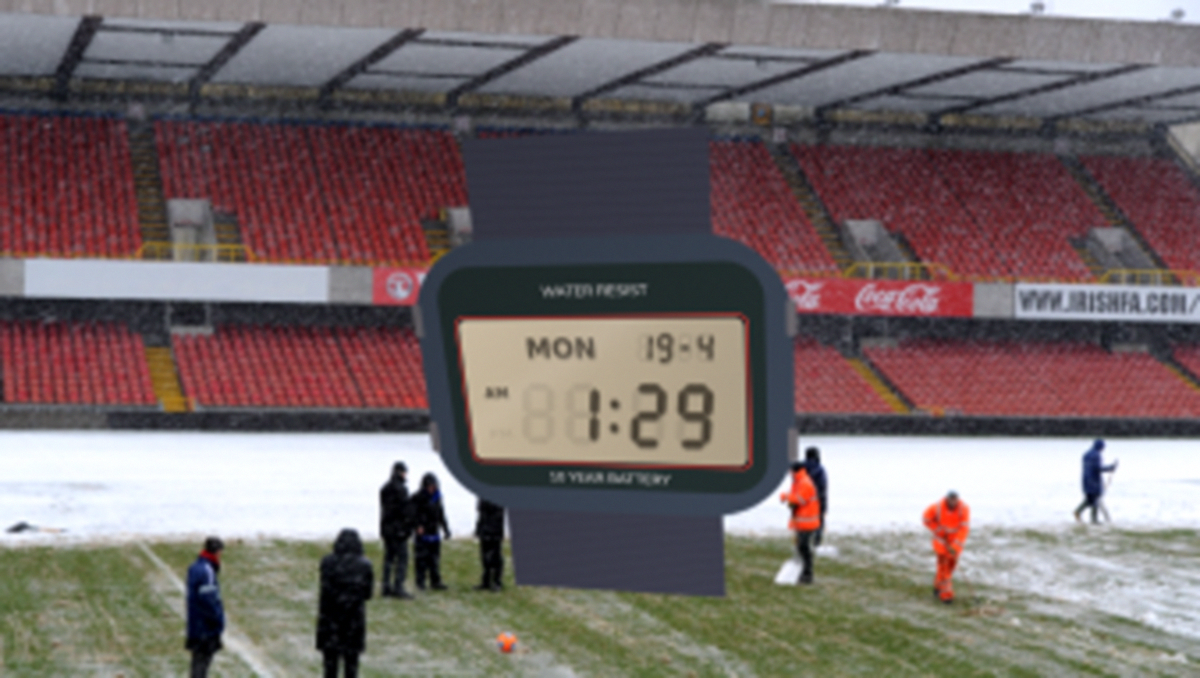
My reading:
h=1 m=29
